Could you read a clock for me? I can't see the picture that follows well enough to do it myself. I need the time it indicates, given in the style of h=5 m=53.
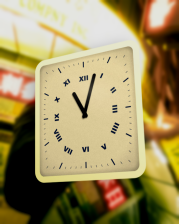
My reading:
h=11 m=3
